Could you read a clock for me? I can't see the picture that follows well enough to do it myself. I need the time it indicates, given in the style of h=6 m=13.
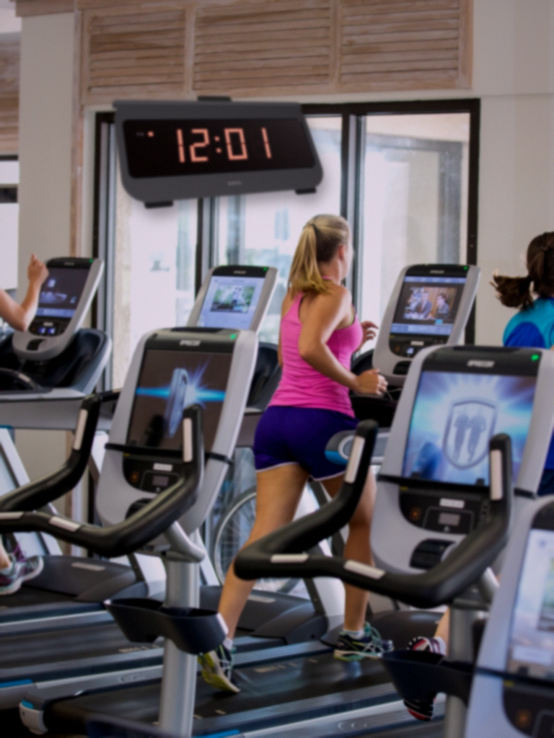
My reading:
h=12 m=1
